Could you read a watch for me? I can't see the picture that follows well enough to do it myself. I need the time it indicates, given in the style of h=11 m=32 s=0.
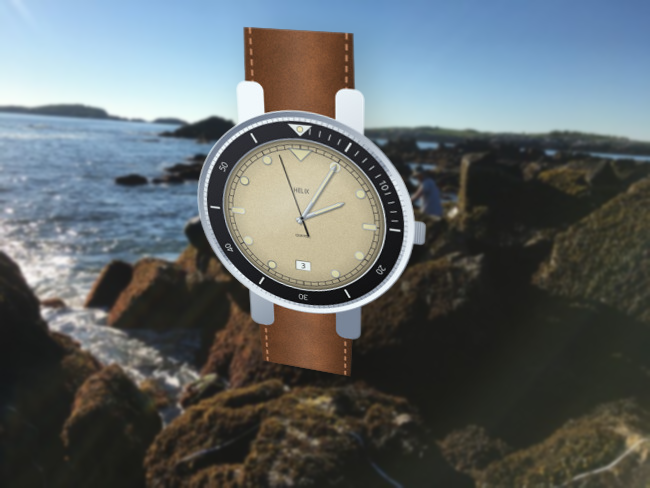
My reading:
h=2 m=4 s=57
